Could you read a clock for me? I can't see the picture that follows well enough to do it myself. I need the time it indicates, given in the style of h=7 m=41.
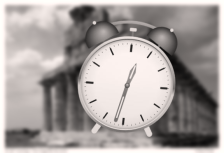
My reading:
h=12 m=32
